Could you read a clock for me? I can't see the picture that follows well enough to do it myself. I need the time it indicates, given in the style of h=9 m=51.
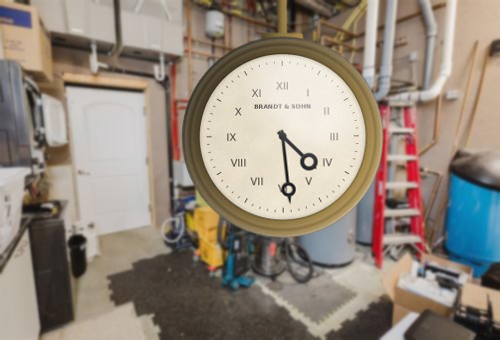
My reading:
h=4 m=29
